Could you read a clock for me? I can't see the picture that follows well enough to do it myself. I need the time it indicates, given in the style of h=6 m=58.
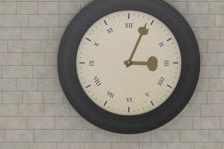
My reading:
h=3 m=4
